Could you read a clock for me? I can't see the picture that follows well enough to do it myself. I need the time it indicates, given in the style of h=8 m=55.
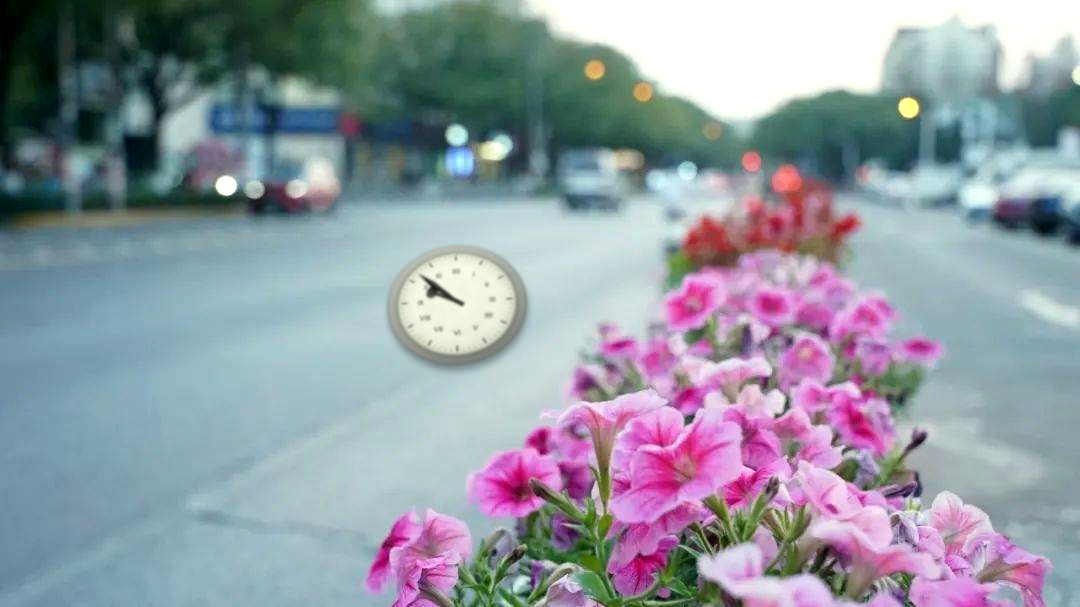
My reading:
h=9 m=52
